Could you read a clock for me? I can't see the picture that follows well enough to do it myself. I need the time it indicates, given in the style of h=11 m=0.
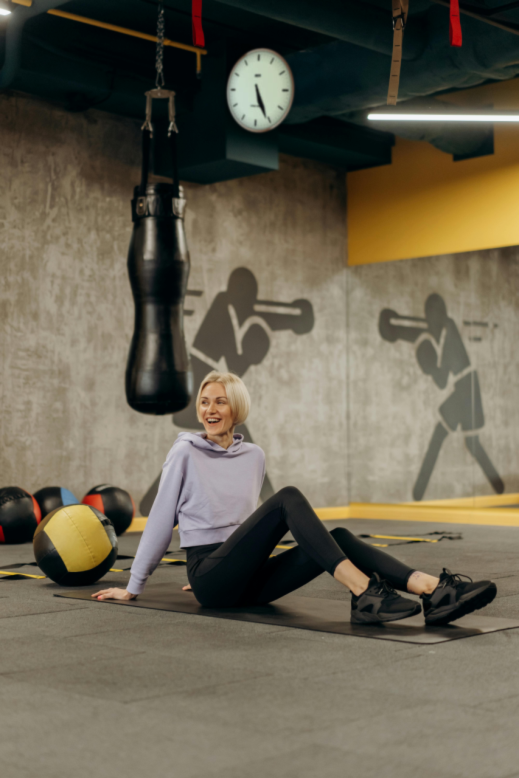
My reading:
h=5 m=26
